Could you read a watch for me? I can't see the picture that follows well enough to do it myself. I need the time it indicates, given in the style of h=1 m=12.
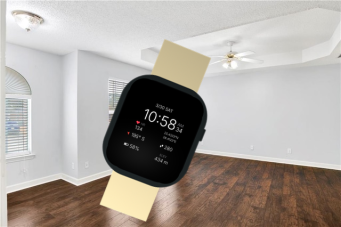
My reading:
h=10 m=58
